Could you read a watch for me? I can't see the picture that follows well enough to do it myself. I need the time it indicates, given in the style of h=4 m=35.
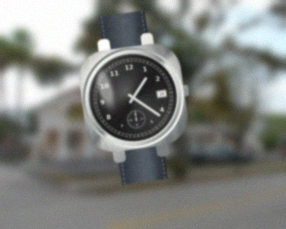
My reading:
h=1 m=22
